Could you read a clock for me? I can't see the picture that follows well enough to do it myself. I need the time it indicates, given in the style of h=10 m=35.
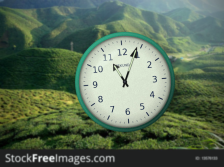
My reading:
h=11 m=4
